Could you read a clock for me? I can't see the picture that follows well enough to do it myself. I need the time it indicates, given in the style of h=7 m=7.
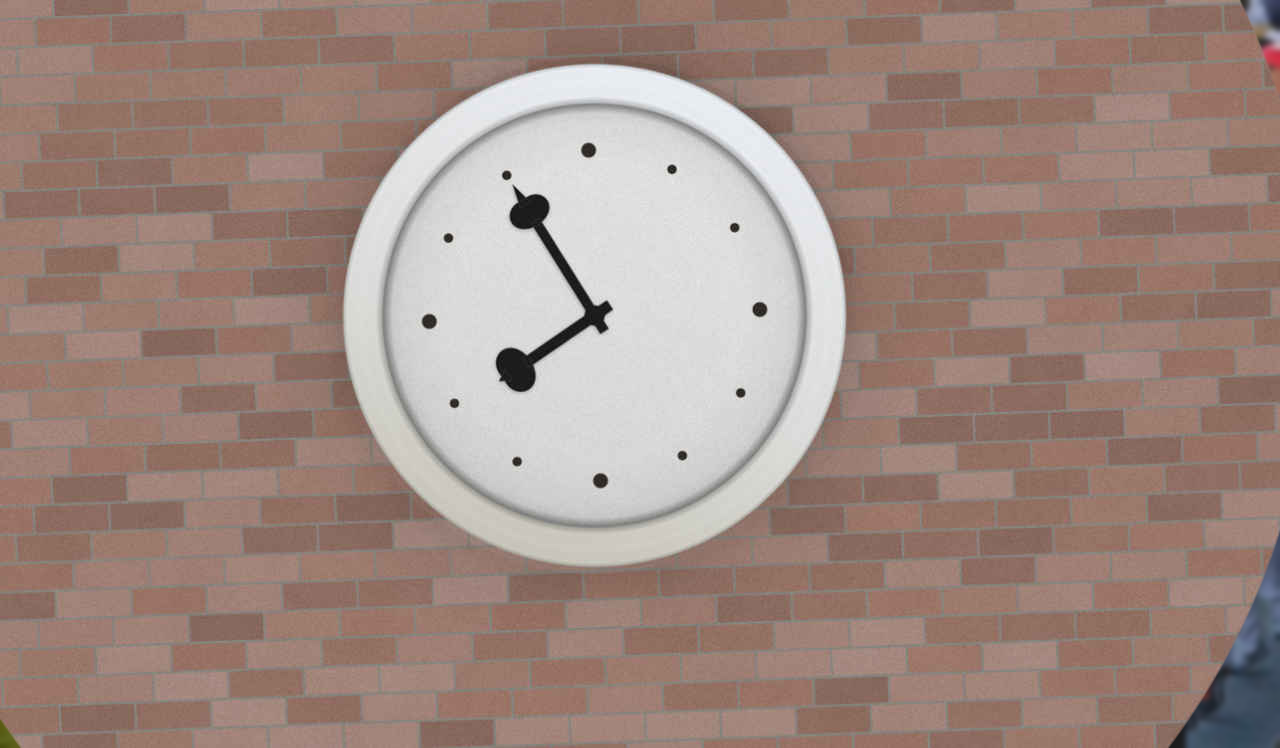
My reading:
h=7 m=55
